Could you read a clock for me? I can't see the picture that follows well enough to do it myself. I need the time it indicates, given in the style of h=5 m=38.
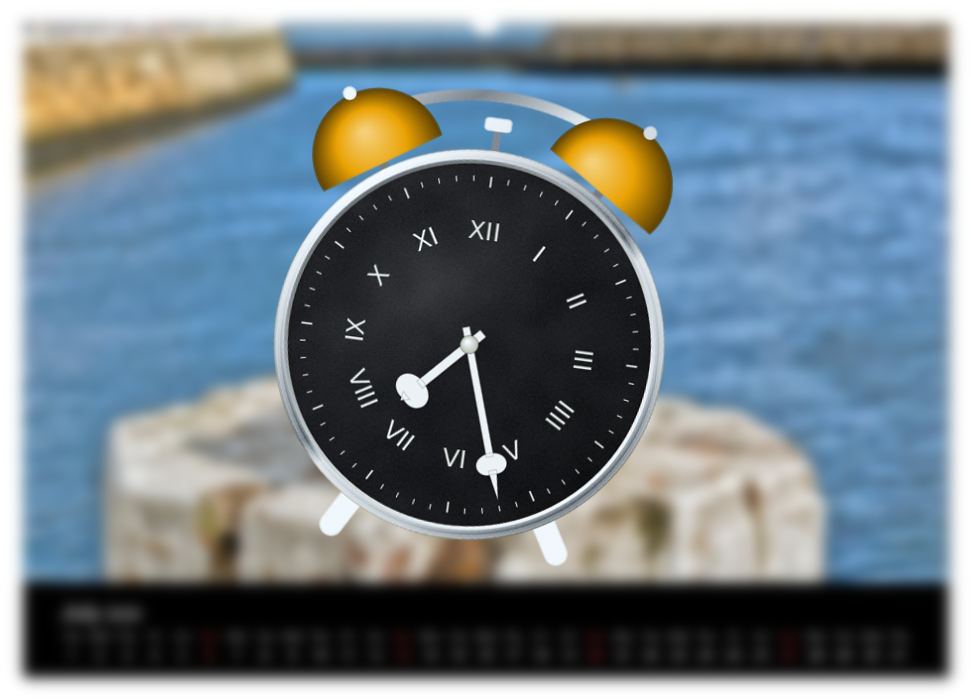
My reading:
h=7 m=27
